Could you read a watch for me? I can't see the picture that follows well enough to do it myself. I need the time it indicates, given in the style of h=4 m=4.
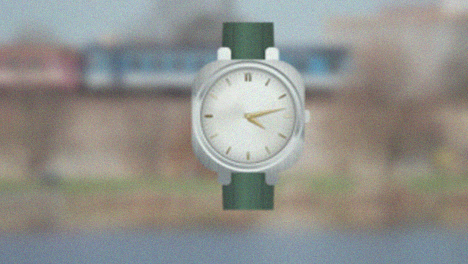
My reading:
h=4 m=13
